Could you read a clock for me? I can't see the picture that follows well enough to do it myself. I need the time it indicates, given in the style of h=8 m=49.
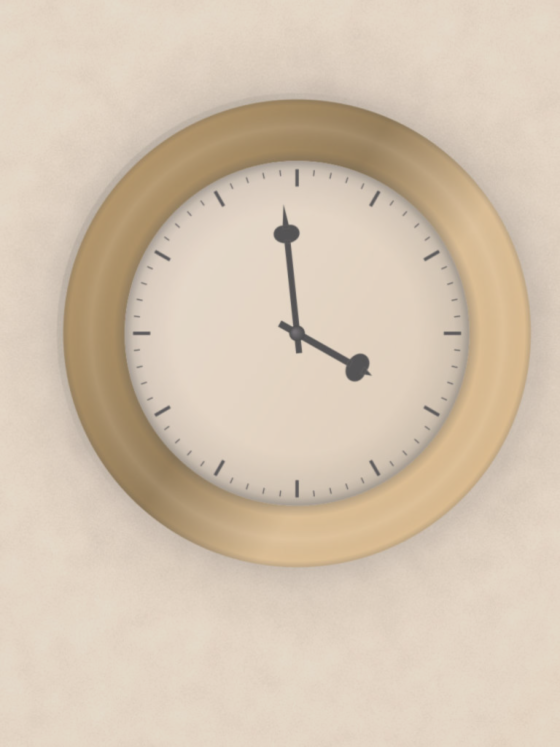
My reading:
h=3 m=59
